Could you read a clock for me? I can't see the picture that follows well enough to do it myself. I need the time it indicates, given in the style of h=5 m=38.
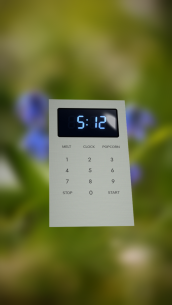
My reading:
h=5 m=12
